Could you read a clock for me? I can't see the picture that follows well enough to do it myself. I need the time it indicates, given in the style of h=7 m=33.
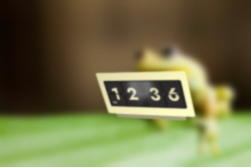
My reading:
h=12 m=36
